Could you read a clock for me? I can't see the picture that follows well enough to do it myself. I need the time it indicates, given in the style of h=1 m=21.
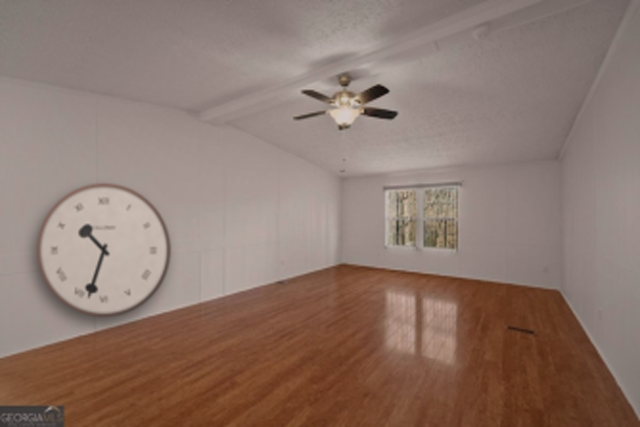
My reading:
h=10 m=33
